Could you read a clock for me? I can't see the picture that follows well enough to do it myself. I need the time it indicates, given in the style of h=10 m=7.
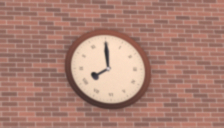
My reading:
h=8 m=0
